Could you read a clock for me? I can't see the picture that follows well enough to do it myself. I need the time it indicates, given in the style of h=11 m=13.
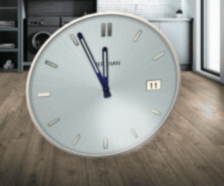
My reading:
h=11 m=56
